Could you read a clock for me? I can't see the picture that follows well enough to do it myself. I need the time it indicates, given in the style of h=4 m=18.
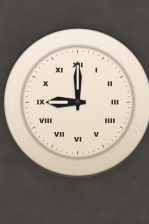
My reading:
h=9 m=0
